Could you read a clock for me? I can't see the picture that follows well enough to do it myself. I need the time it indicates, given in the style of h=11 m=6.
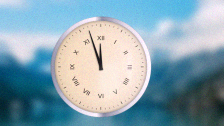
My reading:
h=11 m=57
